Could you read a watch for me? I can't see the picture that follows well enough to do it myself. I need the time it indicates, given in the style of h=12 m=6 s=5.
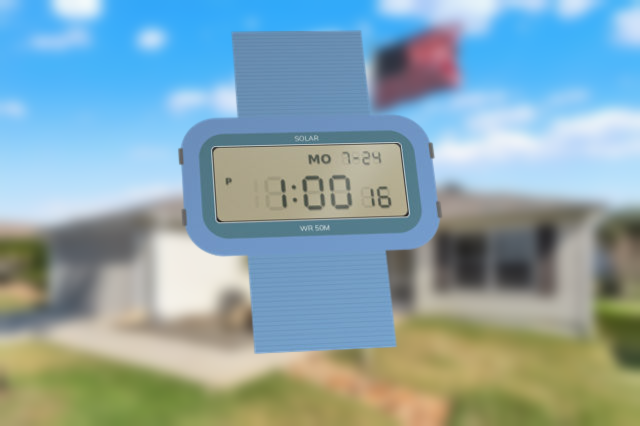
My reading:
h=1 m=0 s=16
